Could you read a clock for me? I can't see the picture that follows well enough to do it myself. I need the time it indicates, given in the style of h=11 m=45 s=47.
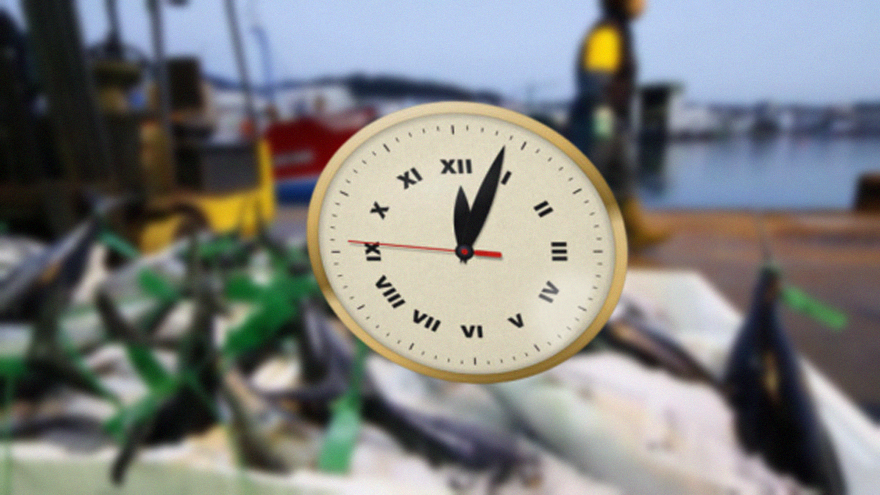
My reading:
h=12 m=3 s=46
